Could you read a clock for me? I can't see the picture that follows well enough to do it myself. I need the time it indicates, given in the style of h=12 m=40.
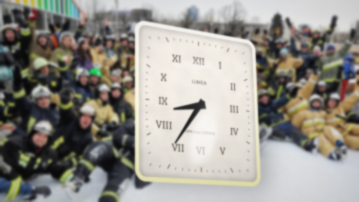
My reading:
h=8 m=36
